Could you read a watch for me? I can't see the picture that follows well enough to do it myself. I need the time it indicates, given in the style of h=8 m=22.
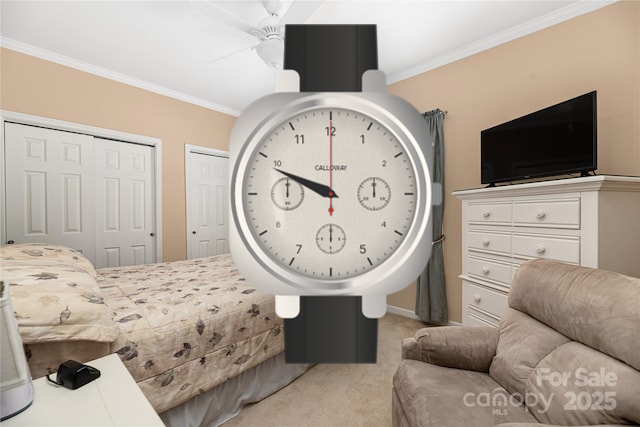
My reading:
h=9 m=49
